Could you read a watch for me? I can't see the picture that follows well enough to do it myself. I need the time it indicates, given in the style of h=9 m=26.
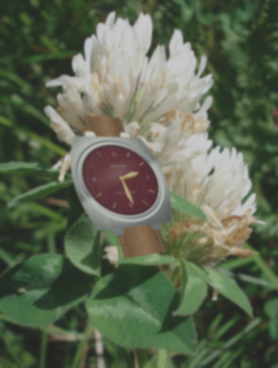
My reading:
h=2 m=29
